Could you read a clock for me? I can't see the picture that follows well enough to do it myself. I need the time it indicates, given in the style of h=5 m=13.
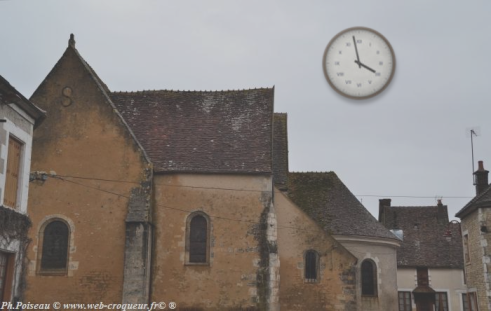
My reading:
h=3 m=58
